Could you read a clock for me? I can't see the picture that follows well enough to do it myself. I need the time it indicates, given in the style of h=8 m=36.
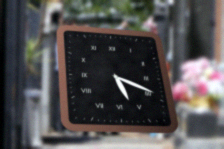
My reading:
h=5 m=19
